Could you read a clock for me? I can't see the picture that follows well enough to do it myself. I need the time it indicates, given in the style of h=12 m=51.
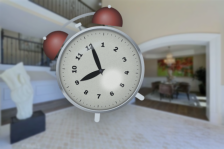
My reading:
h=9 m=1
